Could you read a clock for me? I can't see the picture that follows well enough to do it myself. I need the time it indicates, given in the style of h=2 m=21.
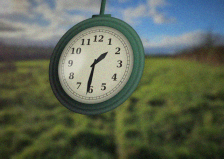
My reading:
h=1 m=31
